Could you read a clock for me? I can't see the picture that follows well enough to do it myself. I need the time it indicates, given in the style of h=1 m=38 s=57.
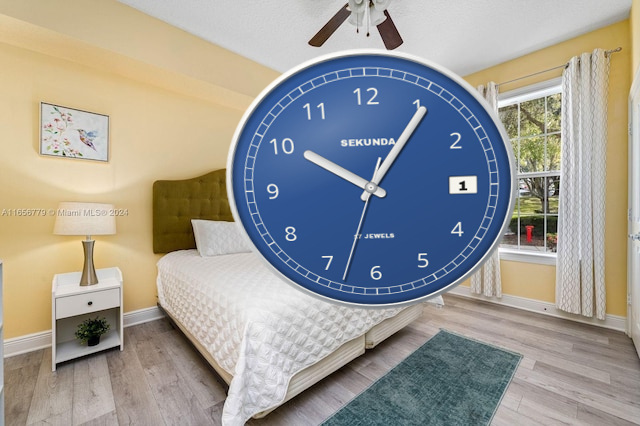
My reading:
h=10 m=5 s=33
